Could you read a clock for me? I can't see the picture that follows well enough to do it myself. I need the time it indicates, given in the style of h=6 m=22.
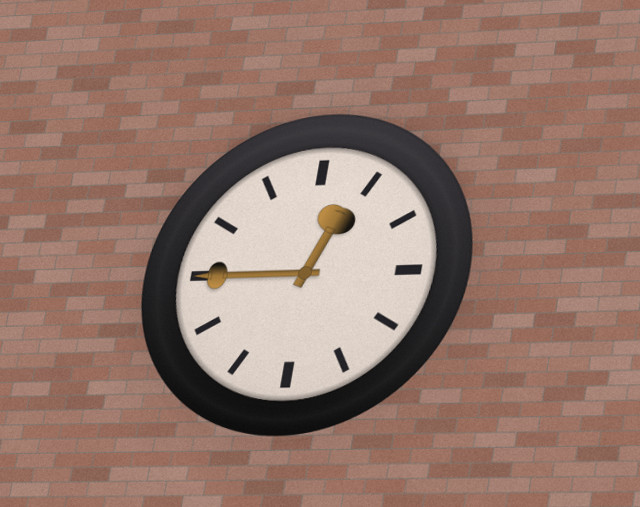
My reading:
h=12 m=45
